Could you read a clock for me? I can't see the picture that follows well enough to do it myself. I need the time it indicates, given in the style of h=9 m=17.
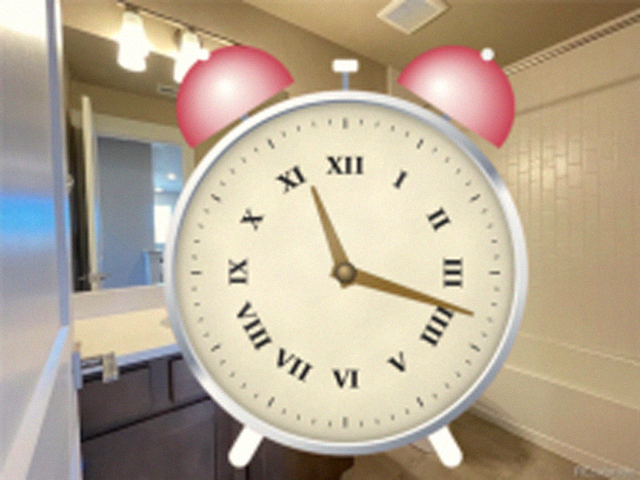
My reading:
h=11 m=18
